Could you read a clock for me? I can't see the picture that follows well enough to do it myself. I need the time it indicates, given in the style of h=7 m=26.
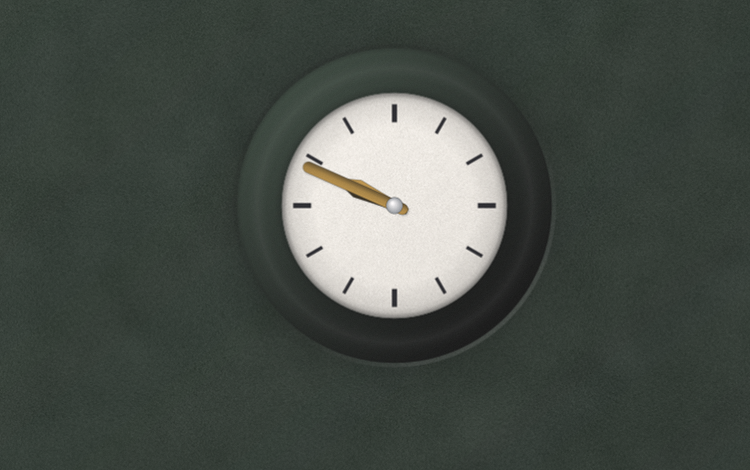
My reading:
h=9 m=49
